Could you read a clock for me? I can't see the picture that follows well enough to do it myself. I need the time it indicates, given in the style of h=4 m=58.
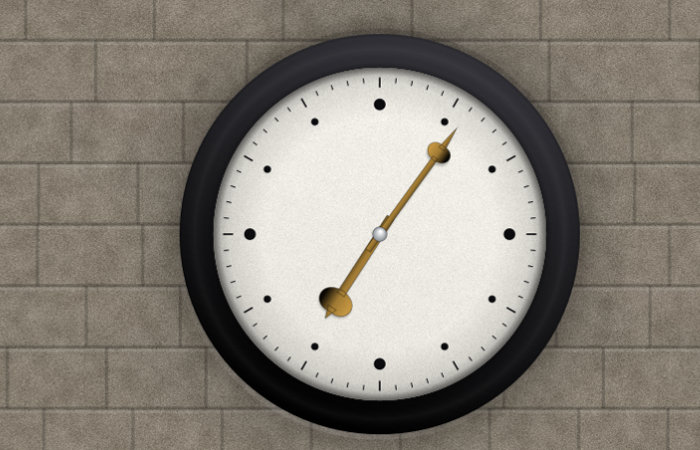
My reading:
h=7 m=6
